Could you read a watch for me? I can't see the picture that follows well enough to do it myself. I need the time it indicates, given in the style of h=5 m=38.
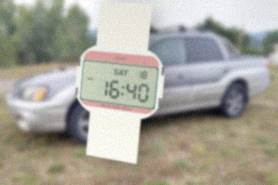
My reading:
h=16 m=40
